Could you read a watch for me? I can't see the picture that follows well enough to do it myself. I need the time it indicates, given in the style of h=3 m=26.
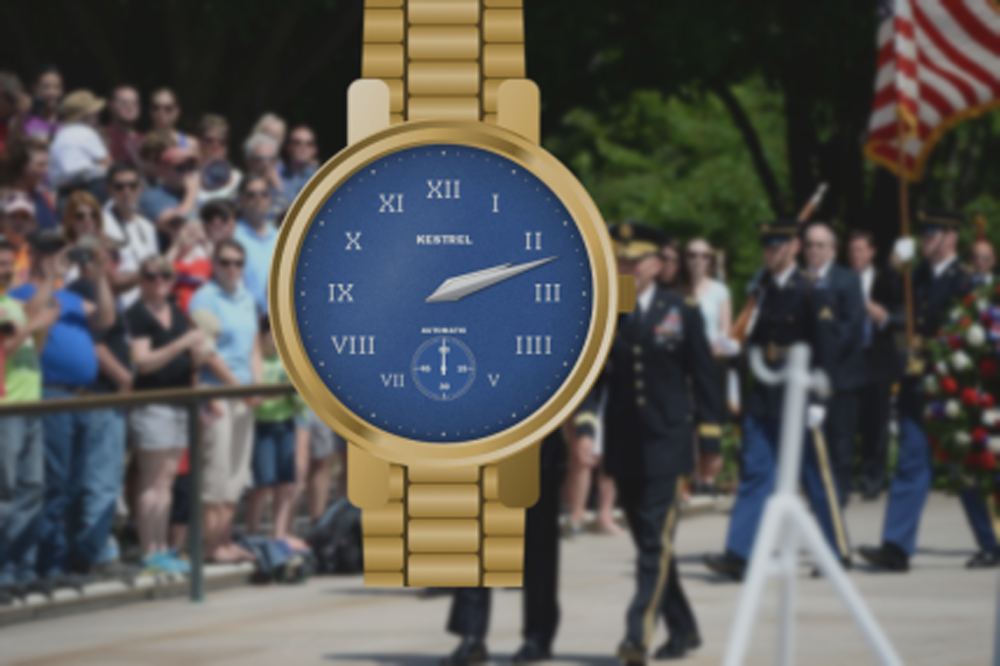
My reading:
h=2 m=12
